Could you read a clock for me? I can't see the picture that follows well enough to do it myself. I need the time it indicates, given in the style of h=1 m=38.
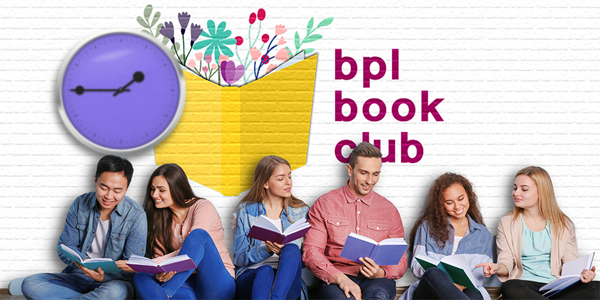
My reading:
h=1 m=45
